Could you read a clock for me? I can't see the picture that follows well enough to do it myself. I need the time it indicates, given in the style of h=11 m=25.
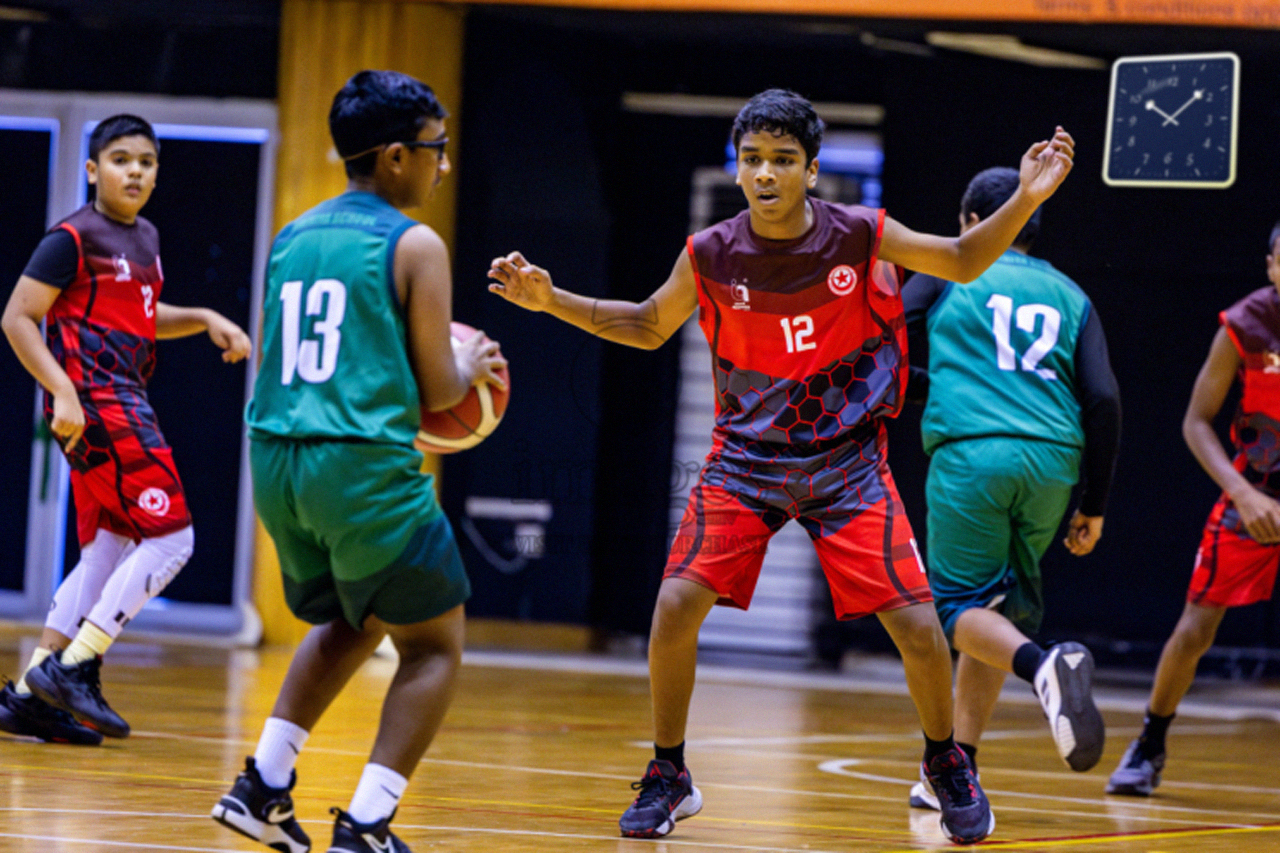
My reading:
h=10 m=8
